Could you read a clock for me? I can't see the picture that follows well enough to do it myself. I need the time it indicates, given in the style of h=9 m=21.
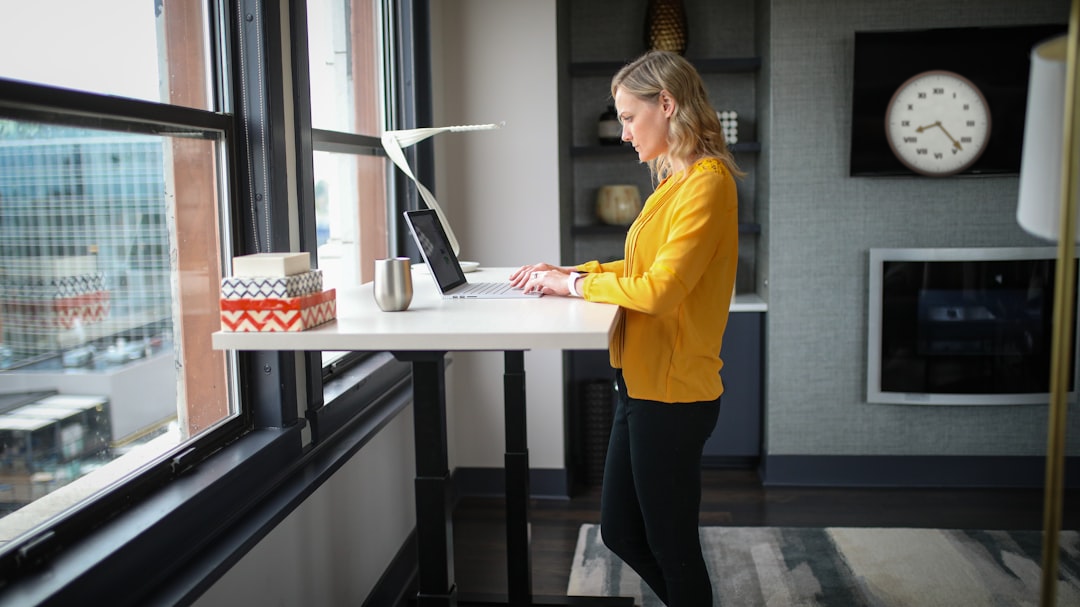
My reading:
h=8 m=23
